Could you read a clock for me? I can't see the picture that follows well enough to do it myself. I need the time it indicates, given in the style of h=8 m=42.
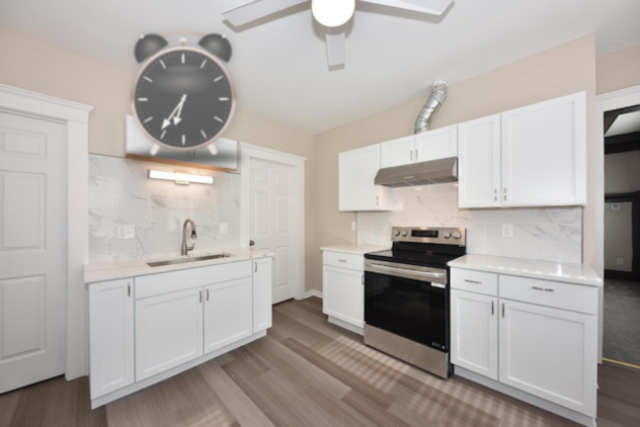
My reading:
h=6 m=36
